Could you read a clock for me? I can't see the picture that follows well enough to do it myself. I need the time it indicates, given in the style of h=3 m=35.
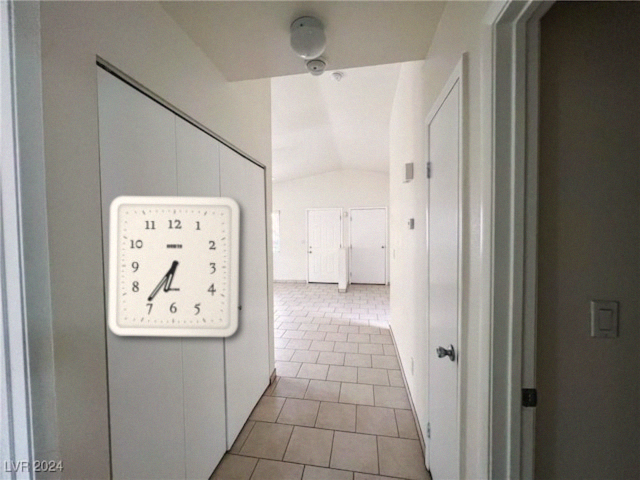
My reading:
h=6 m=36
